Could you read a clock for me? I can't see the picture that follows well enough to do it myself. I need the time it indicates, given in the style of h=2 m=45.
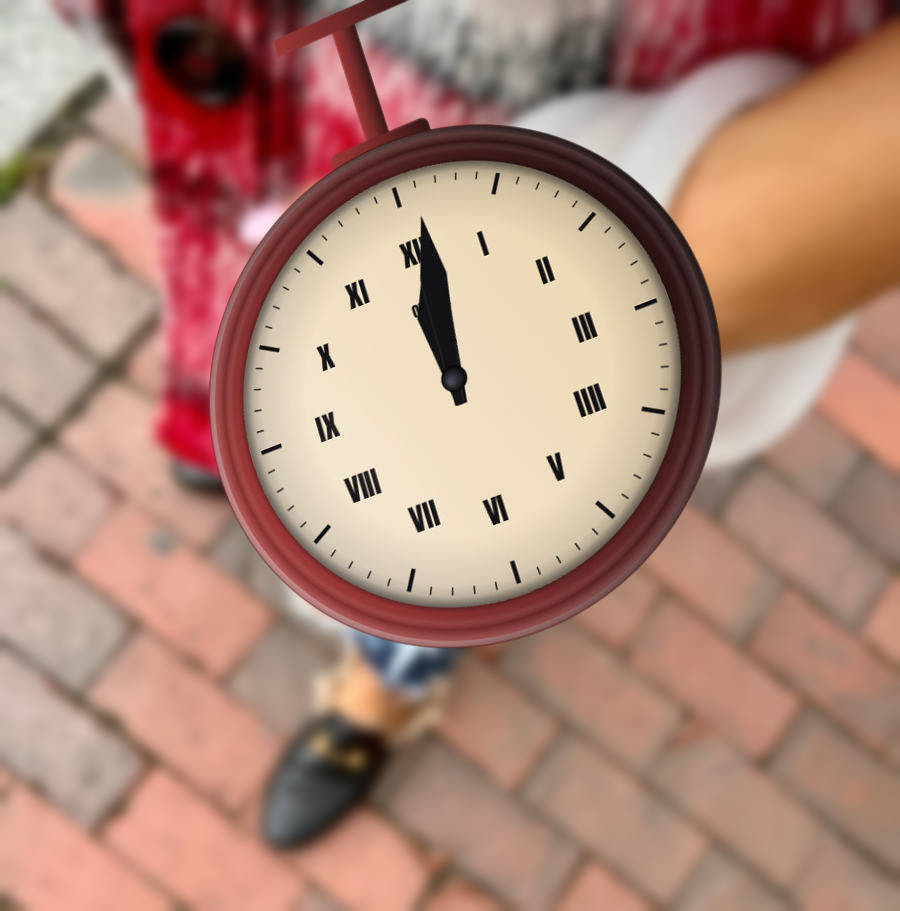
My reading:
h=12 m=1
